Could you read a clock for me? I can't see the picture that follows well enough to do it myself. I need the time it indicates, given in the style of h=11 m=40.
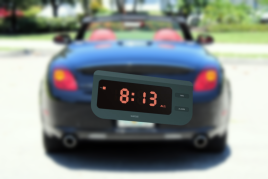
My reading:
h=8 m=13
